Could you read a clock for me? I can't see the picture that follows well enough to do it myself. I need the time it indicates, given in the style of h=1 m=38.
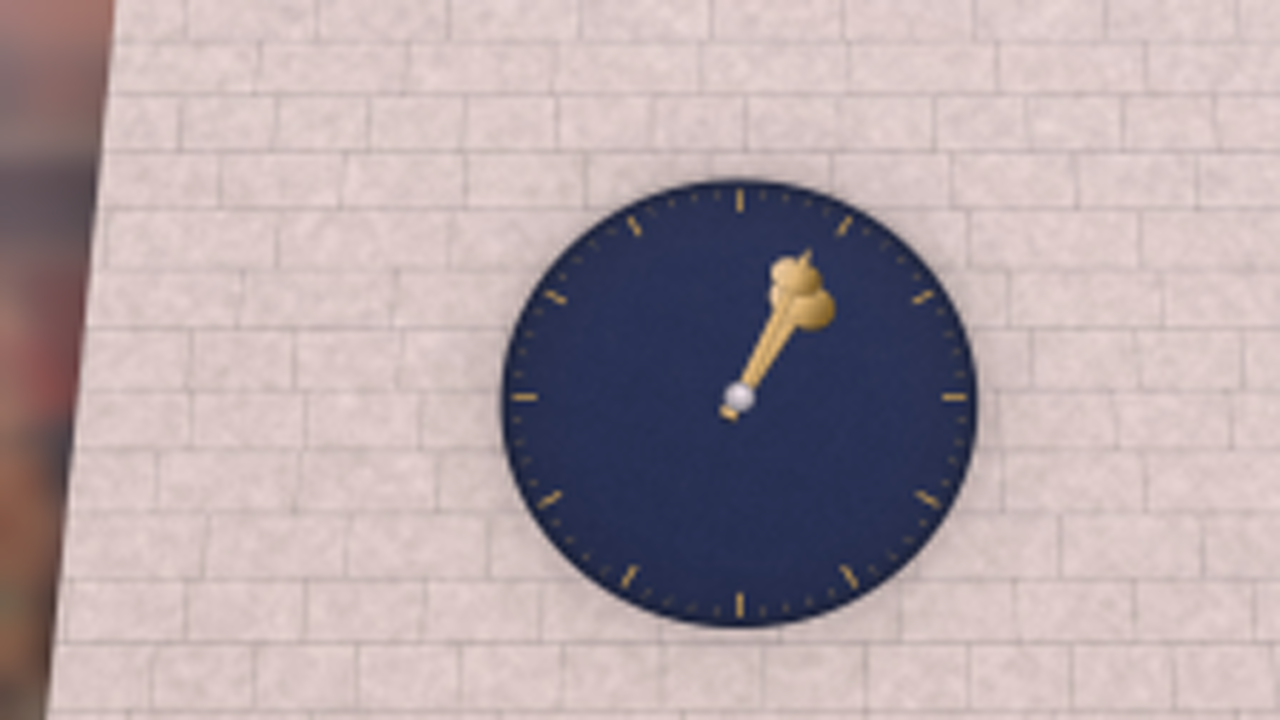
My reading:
h=1 m=4
